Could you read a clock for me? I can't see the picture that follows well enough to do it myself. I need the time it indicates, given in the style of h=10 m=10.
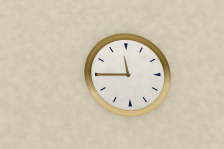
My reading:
h=11 m=45
